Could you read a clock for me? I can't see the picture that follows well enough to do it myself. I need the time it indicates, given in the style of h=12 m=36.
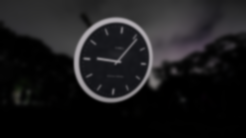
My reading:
h=9 m=6
